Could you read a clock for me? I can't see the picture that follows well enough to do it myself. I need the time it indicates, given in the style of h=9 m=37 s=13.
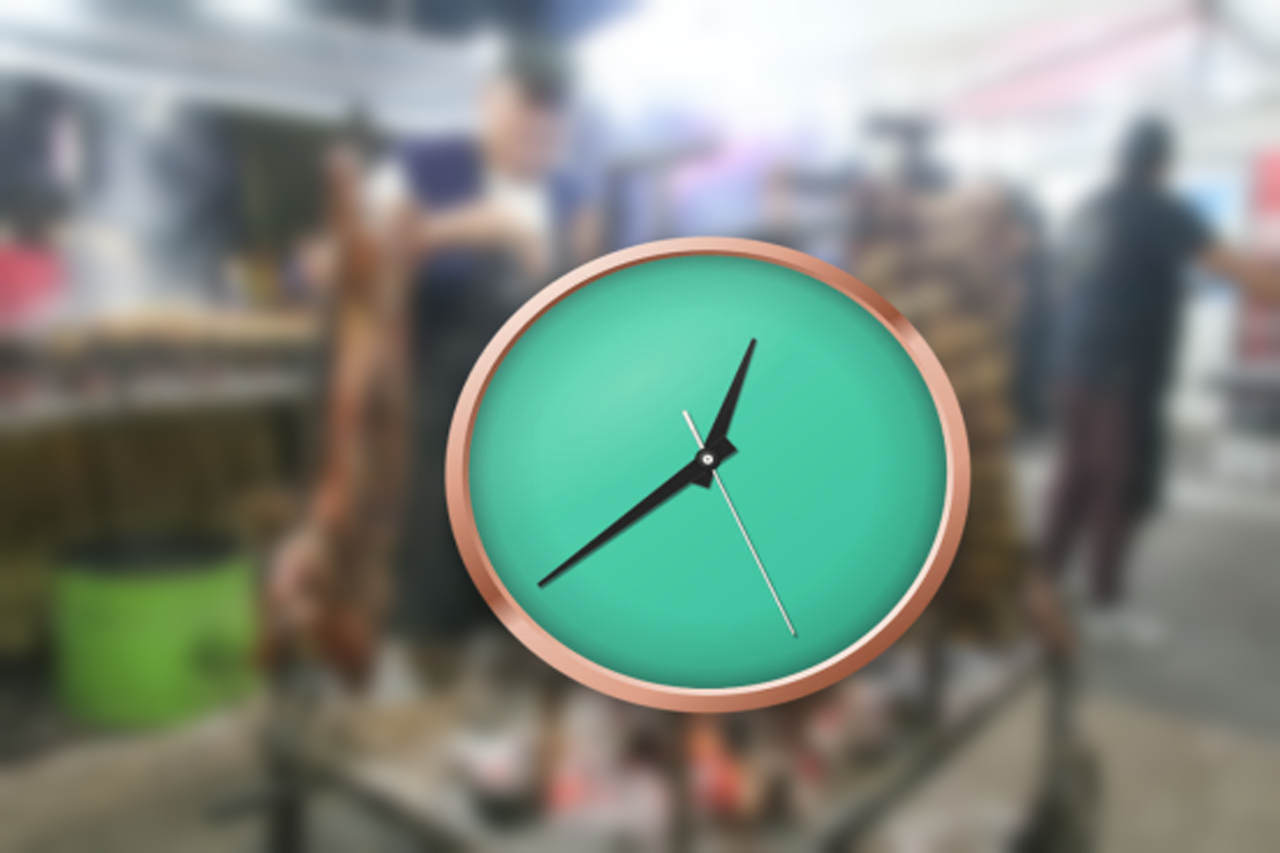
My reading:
h=12 m=38 s=26
